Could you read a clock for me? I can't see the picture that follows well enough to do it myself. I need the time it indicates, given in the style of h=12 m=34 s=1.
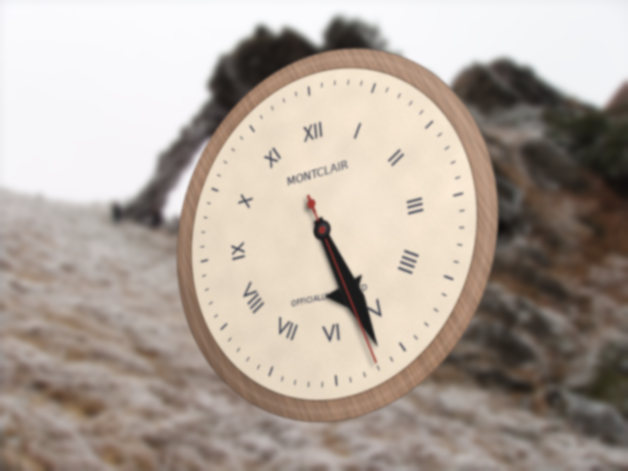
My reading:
h=5 m=26 s=27
